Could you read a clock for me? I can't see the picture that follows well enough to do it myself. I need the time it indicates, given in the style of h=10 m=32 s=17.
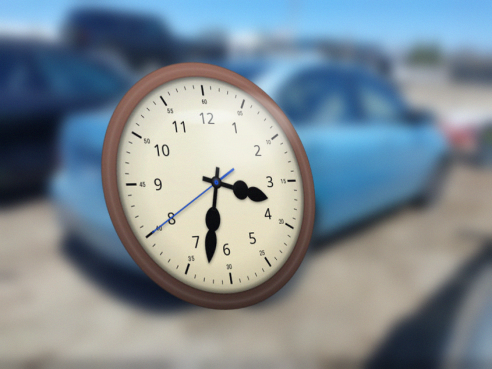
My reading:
h=3 m=32 s=40
